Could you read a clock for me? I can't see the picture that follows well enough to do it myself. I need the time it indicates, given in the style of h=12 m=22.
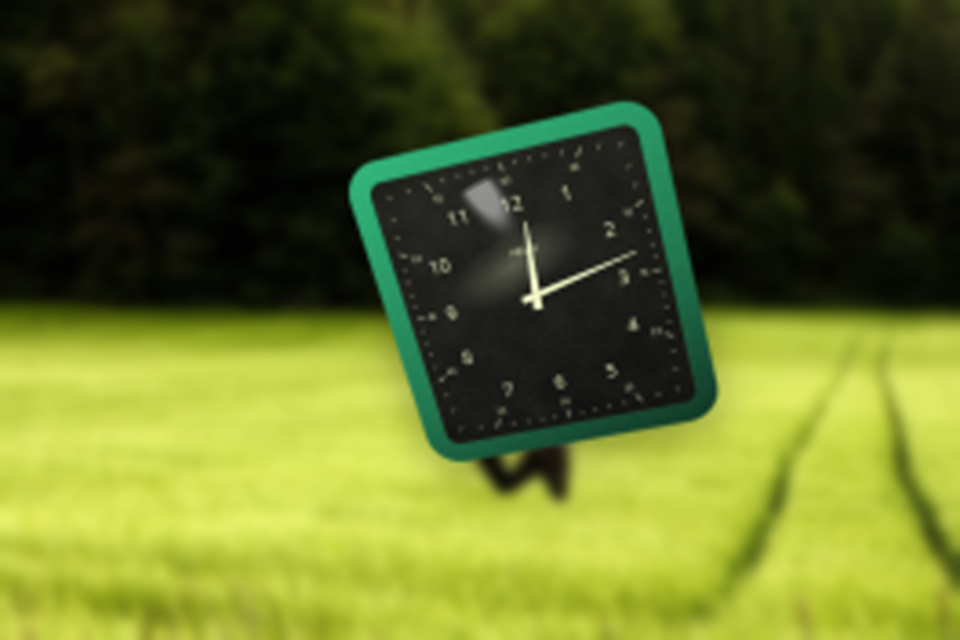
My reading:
h=12 m=13
